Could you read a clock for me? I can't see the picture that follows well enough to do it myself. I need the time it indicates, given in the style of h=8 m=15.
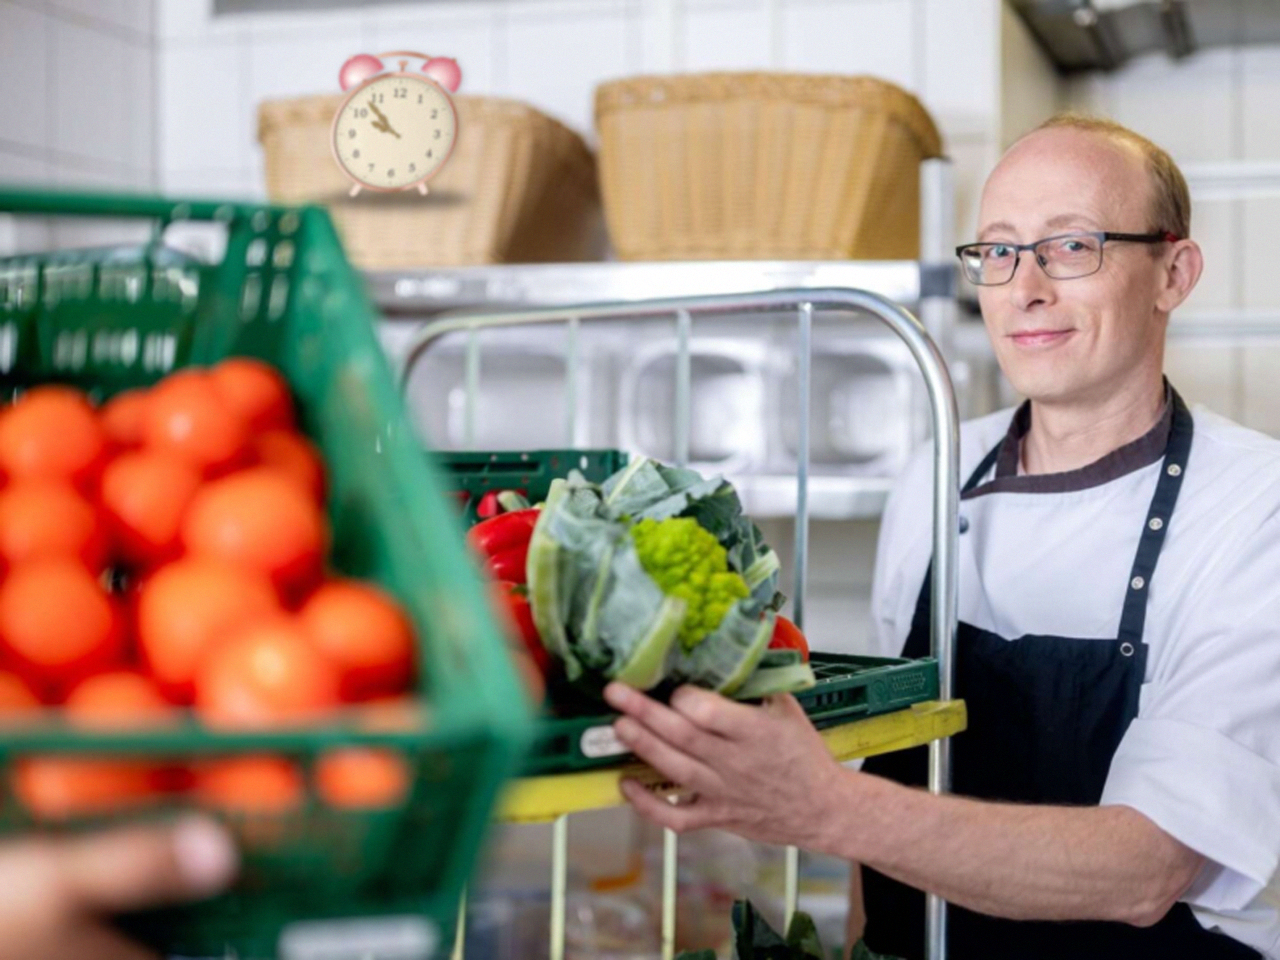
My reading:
h=9 m=53
